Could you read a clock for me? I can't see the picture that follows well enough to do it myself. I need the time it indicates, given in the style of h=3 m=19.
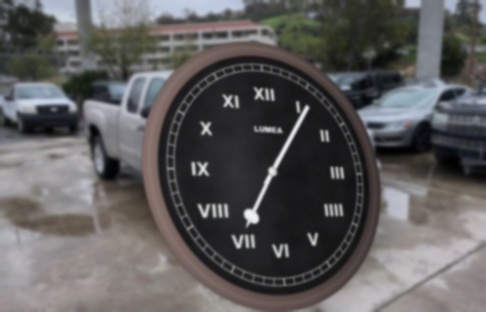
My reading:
h=7 m=6
